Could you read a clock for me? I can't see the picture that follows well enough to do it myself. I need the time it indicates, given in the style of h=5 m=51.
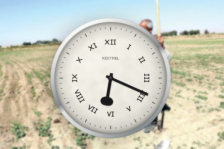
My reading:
h=6 m=19
